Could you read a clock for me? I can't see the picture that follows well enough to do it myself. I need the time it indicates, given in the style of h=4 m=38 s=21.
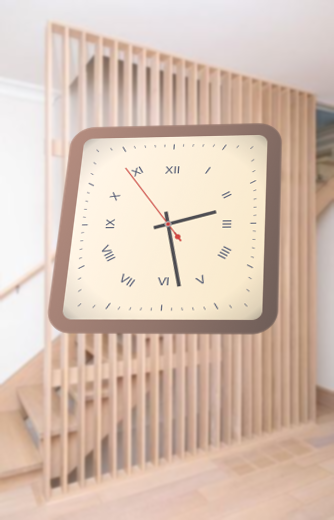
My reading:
h=2 m=27 s=54
